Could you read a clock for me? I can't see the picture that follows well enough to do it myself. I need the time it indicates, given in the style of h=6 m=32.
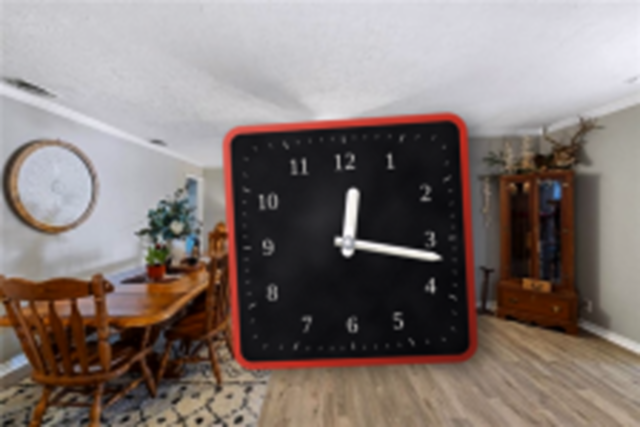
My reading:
h=12 m=17
